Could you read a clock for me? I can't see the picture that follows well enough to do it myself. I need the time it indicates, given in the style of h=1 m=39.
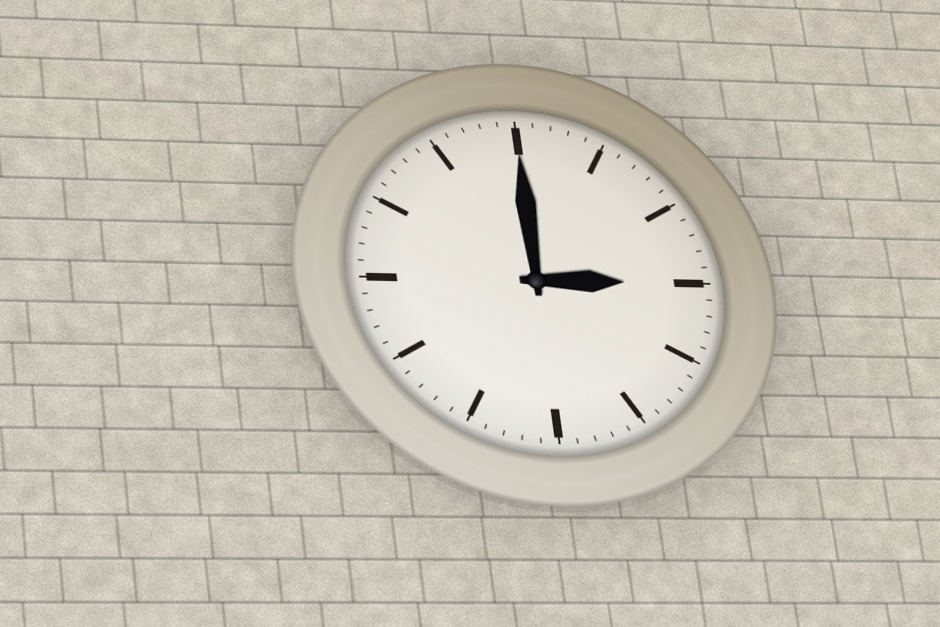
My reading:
h=3 m=0
